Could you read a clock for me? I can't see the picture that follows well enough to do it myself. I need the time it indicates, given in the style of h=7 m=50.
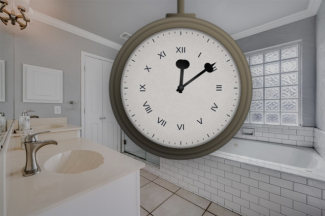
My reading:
h=12 m=9
